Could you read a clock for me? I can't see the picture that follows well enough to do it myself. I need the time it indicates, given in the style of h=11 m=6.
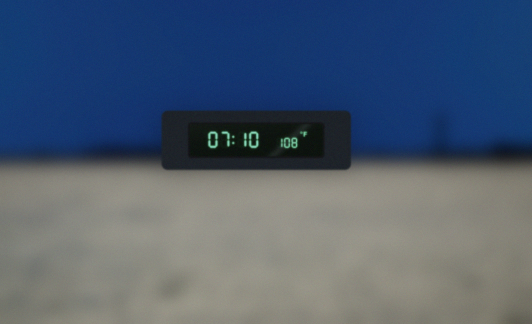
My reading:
h=7 m=10
